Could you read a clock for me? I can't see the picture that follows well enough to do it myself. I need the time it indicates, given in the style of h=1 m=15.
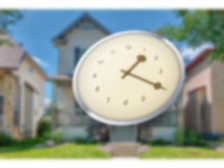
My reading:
h=1 m=20
